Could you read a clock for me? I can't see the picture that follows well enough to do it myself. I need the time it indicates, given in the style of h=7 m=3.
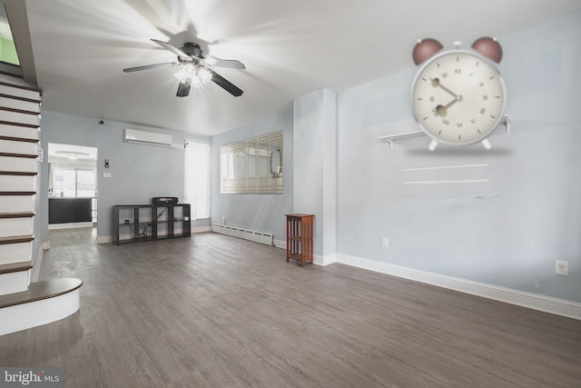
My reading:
h=7 m=51
